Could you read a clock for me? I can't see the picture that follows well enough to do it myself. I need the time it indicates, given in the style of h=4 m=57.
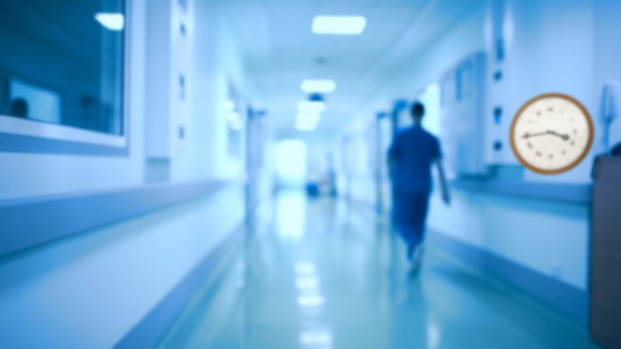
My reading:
h=3 m=44
